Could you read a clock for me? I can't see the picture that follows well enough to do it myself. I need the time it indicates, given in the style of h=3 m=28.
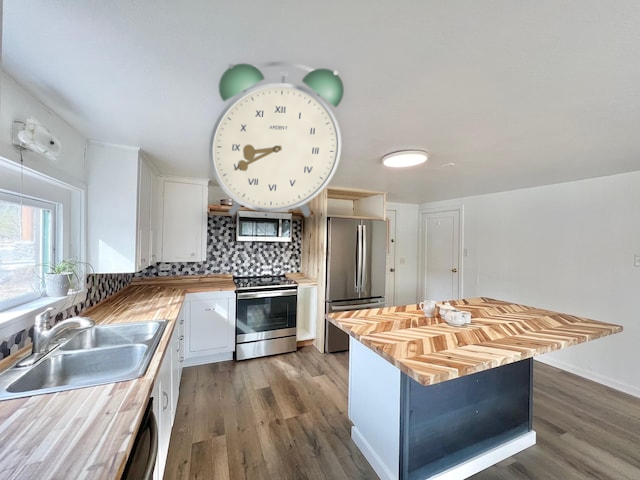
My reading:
h=8 m=40
